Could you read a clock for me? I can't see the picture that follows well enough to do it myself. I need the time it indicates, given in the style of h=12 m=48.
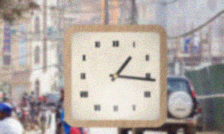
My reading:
h=1 m=16
